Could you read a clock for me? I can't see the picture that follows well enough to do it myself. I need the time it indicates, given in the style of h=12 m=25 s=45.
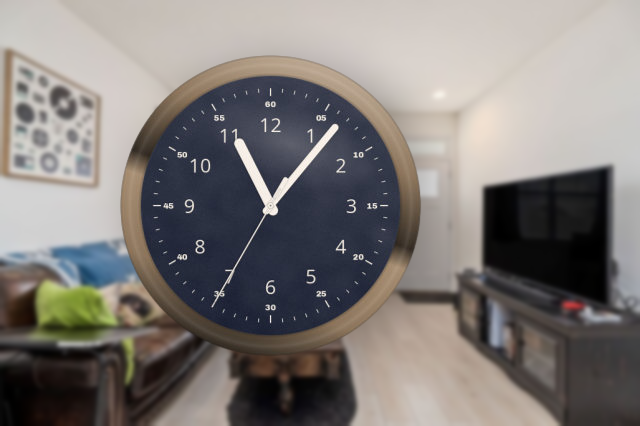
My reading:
h=11 m=6 s=35
